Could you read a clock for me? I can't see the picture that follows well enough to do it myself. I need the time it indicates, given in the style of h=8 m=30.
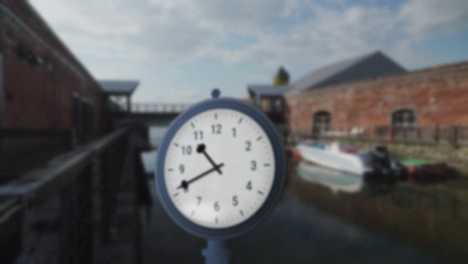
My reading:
h=10 m=41
